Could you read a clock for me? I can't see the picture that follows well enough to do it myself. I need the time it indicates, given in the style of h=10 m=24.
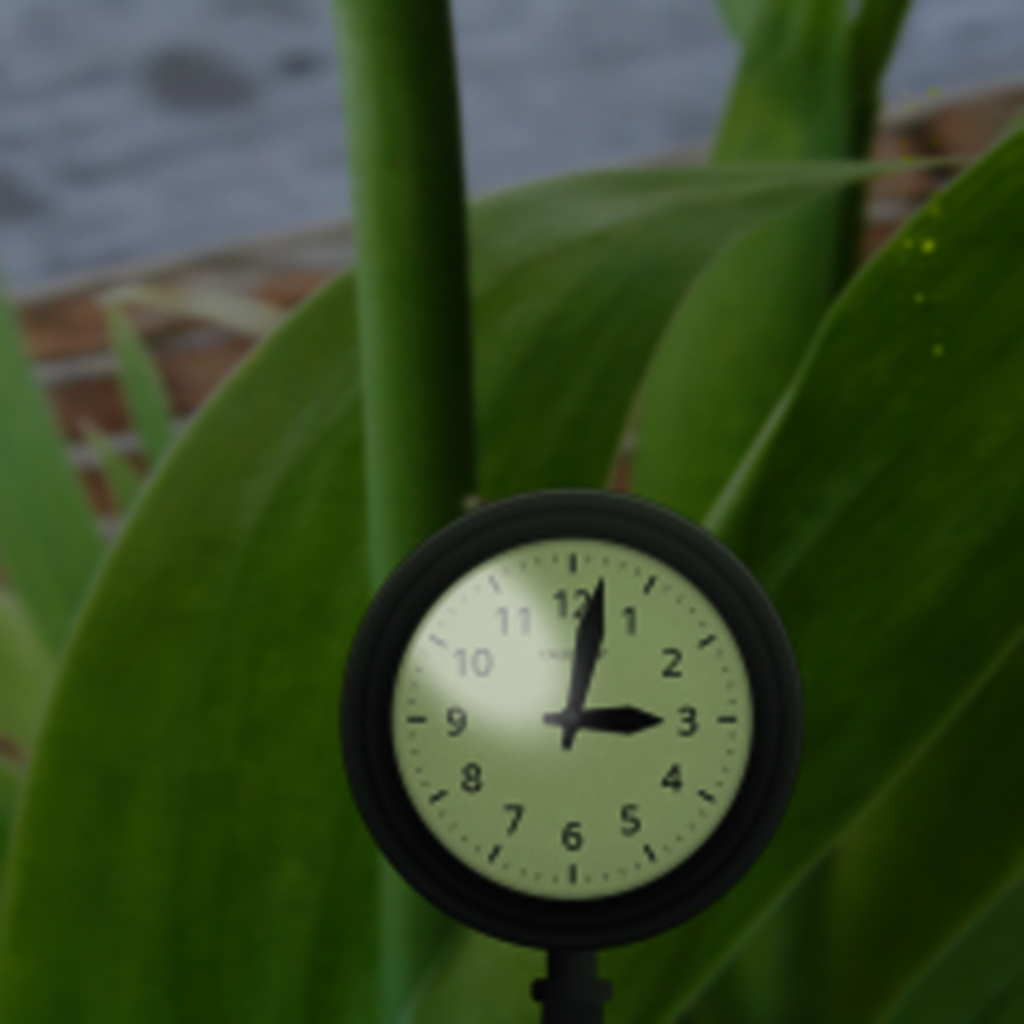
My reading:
h=3 m=2
